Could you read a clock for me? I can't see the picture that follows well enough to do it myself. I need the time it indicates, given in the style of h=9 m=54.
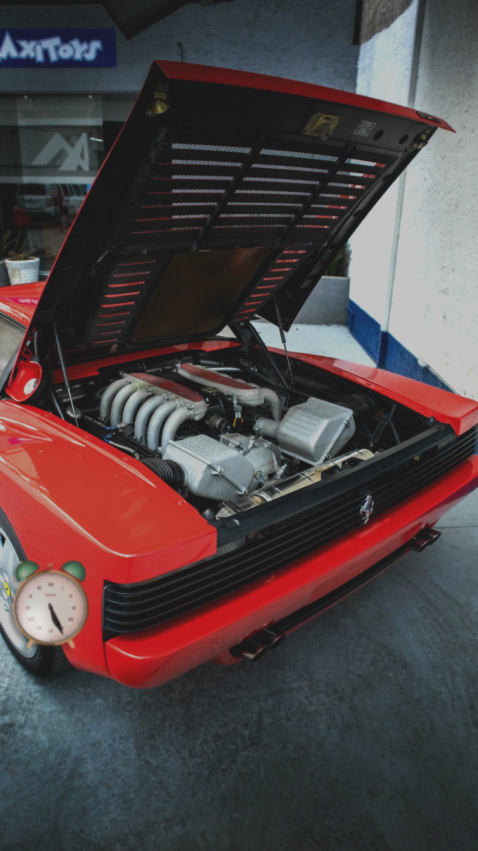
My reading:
h=5 m=26
